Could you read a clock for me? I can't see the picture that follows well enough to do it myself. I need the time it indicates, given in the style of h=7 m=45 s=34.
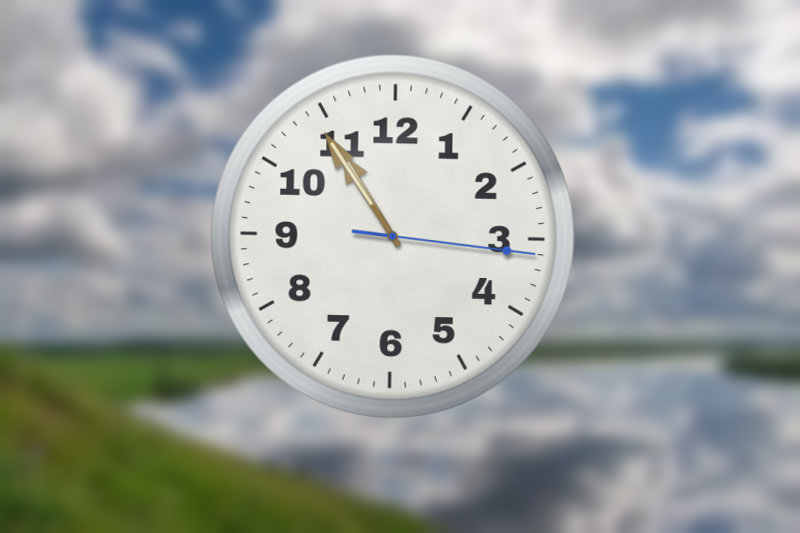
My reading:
h=10 m=54 s=16
